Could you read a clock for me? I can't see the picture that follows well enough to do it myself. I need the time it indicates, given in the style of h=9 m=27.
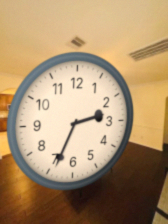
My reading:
h=2 m=34
